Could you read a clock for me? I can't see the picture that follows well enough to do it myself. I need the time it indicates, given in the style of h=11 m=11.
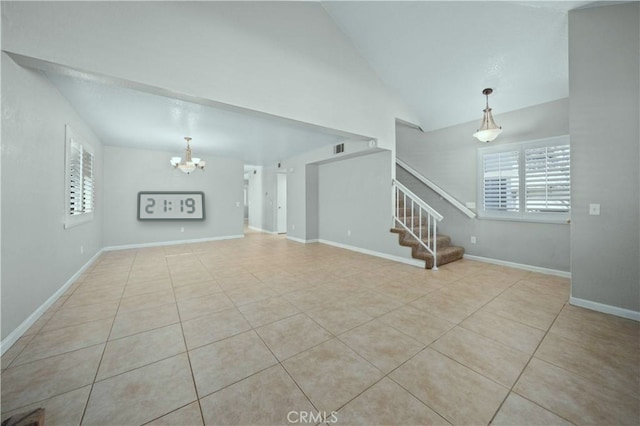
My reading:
h=21 m=19
